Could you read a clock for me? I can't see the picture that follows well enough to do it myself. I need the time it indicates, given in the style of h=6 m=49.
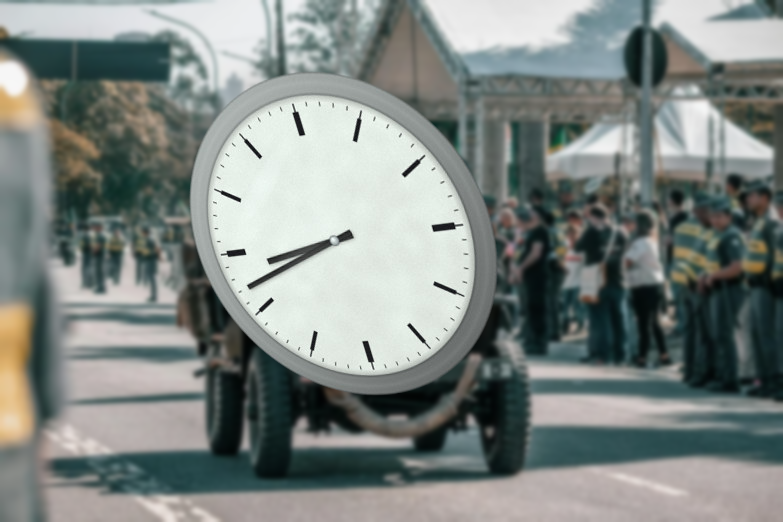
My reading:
h=8 m=42
